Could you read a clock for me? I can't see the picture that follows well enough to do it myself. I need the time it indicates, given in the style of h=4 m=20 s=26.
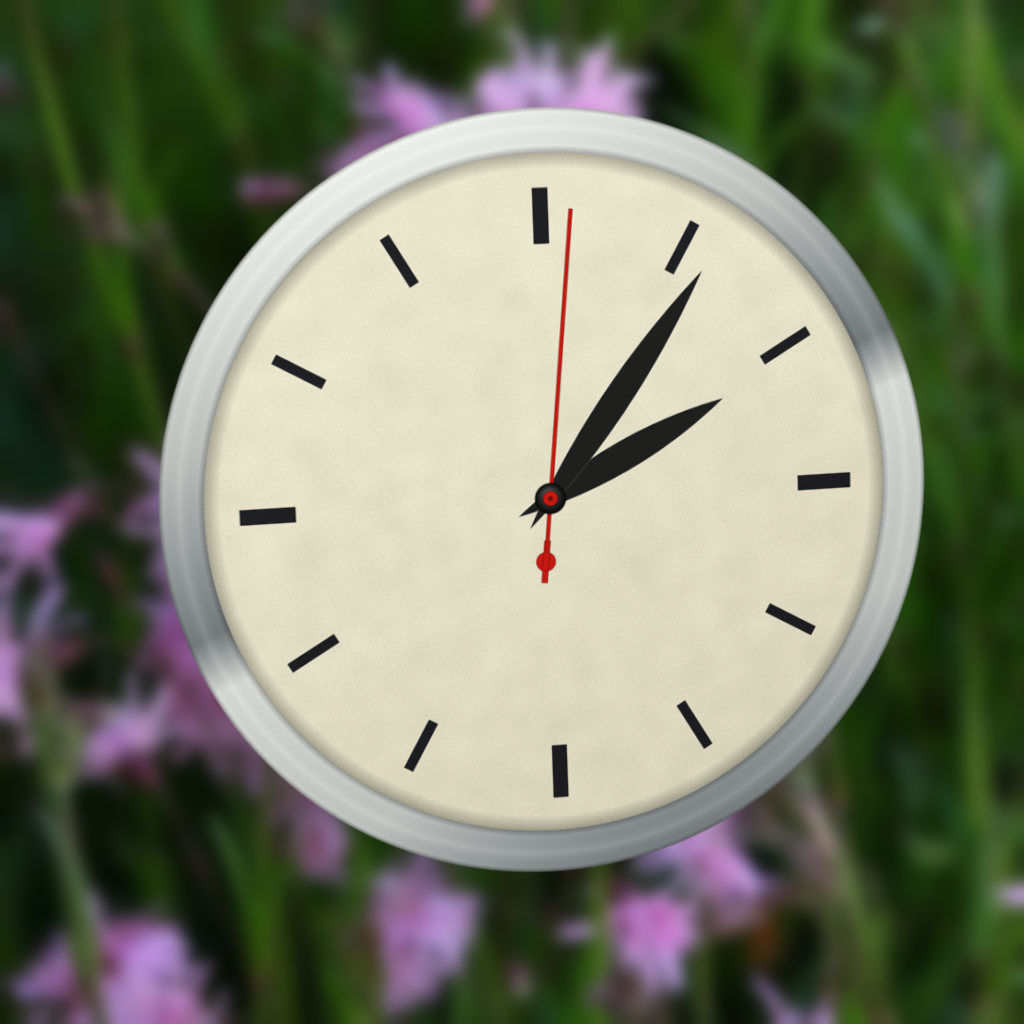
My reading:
h=2 m=6 s=1
